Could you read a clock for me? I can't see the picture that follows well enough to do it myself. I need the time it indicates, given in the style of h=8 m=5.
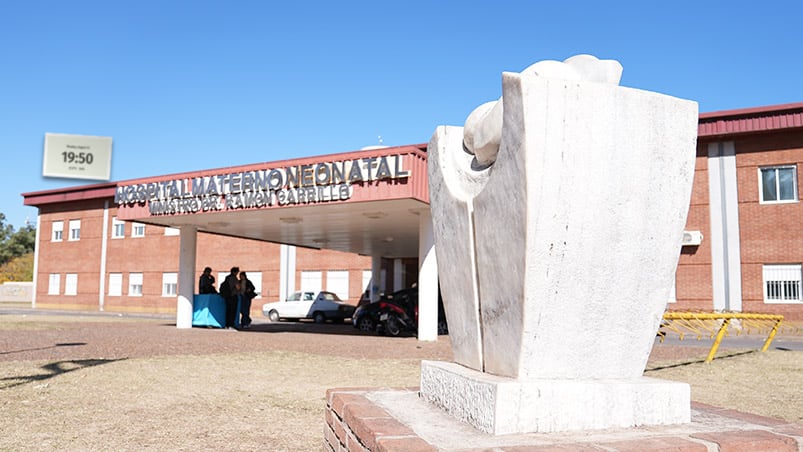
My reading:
h=19 m=50
